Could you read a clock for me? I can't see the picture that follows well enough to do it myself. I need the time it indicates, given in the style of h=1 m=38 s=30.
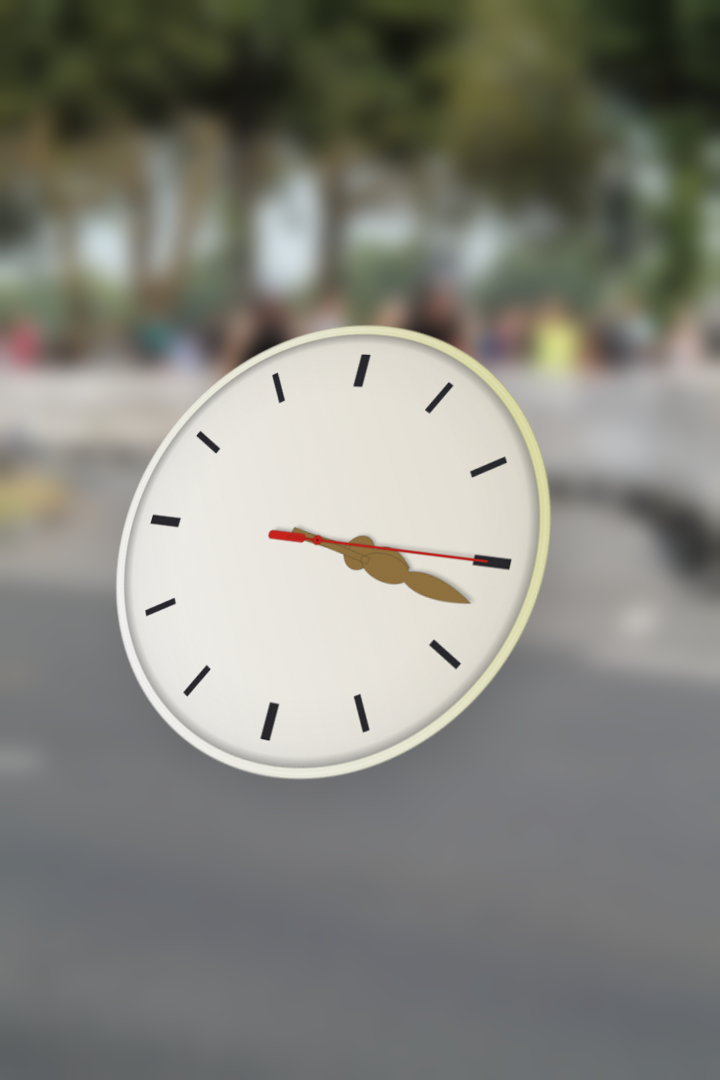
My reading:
h=3 m=17 s=15
